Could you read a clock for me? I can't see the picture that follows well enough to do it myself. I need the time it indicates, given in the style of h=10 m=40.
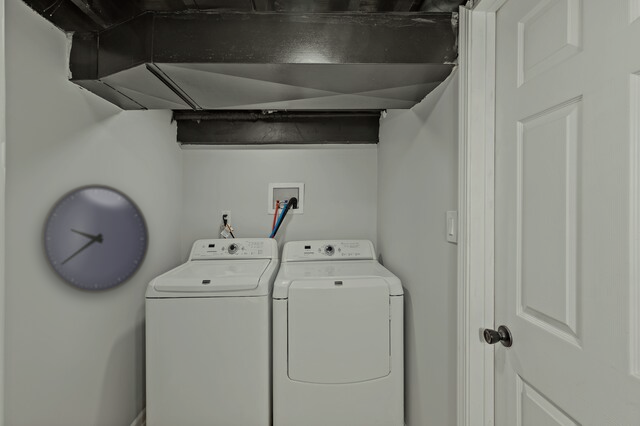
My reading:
h=9 m=39
